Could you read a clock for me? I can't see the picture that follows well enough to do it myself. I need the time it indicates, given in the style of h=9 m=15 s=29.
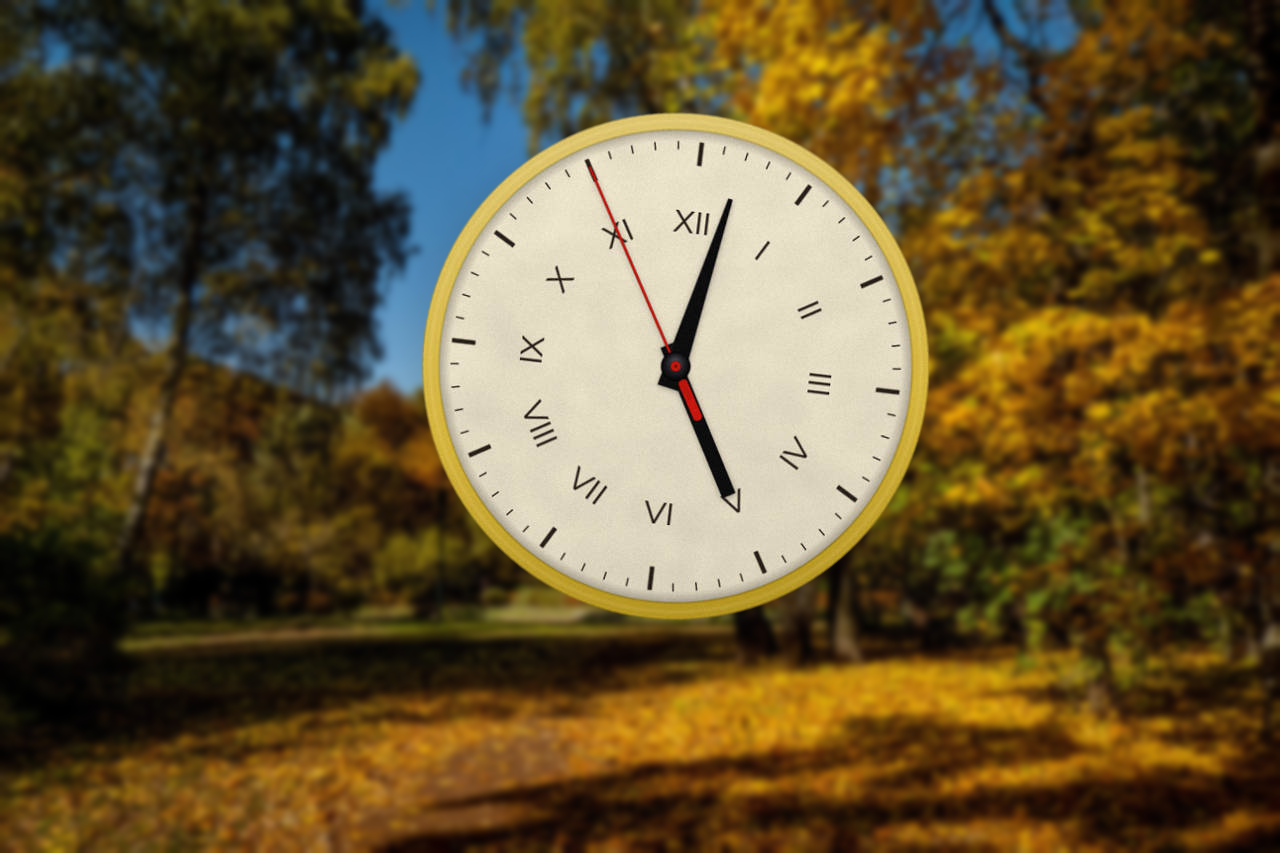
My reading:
h=5 m=1 s=55
